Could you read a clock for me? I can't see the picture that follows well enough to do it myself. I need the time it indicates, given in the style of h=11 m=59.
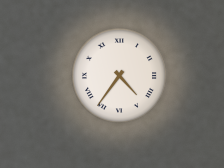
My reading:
h=4 m=36
